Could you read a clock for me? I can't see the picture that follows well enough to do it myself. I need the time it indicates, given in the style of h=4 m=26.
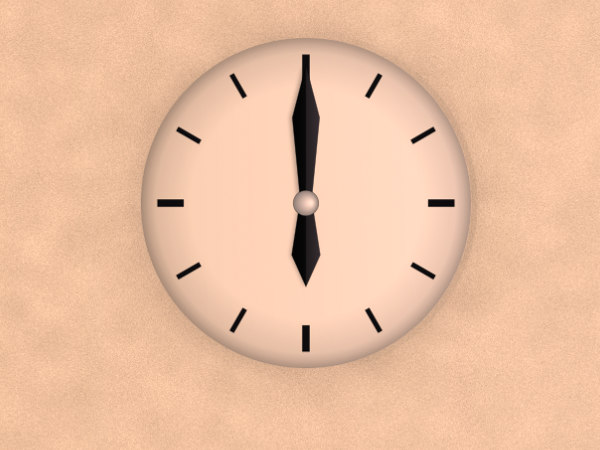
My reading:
h=6 m=0
